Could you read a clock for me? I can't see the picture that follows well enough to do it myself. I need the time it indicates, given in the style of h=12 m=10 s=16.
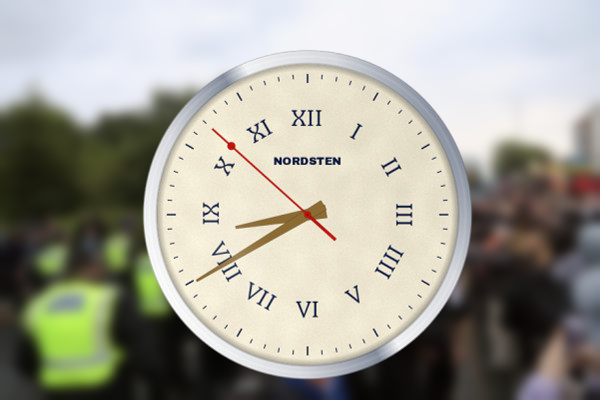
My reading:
h=8 m=39 s=52
